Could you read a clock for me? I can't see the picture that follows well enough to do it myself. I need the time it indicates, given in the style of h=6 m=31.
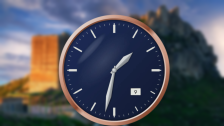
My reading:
h=1 m=32
